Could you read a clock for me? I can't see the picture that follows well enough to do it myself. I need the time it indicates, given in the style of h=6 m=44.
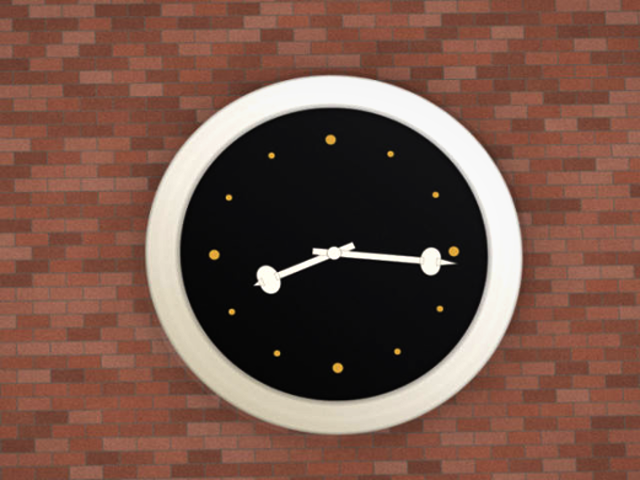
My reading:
h=8 m=16
